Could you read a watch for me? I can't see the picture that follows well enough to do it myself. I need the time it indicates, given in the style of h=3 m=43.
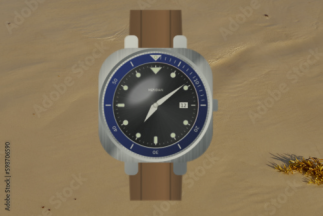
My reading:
h=7 m=9
